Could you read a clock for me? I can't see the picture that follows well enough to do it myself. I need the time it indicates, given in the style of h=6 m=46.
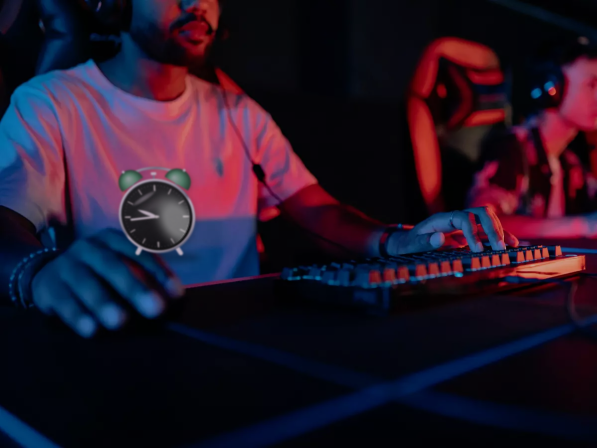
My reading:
h=9 m=44
